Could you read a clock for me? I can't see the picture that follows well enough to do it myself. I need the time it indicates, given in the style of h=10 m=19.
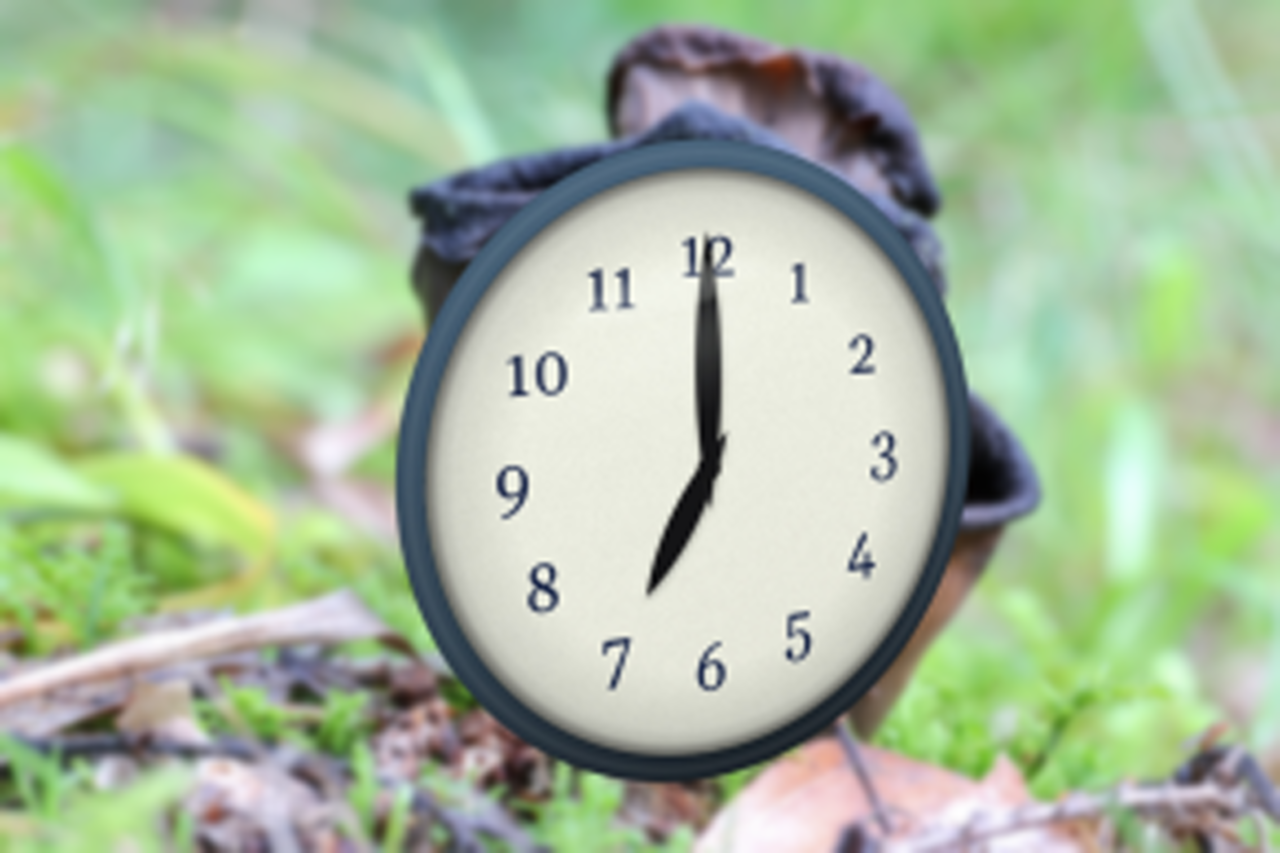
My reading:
h=7 m=0
